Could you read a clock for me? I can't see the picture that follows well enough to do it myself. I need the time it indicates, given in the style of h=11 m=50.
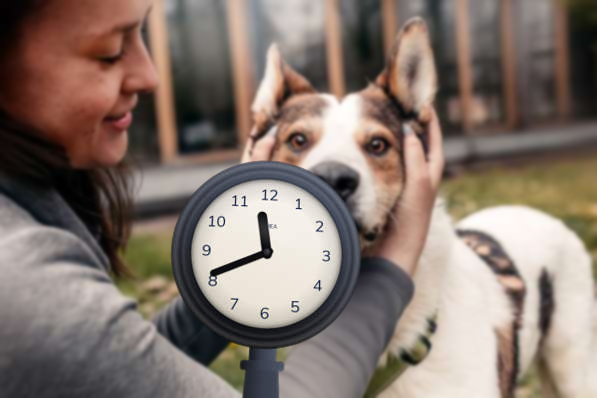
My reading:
h=11 m=41
